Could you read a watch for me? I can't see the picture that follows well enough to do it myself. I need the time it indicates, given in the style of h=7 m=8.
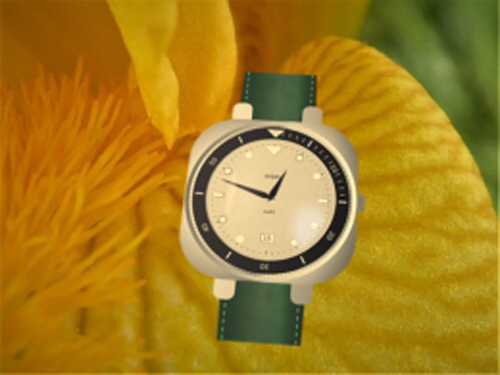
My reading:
h=12 m=48
